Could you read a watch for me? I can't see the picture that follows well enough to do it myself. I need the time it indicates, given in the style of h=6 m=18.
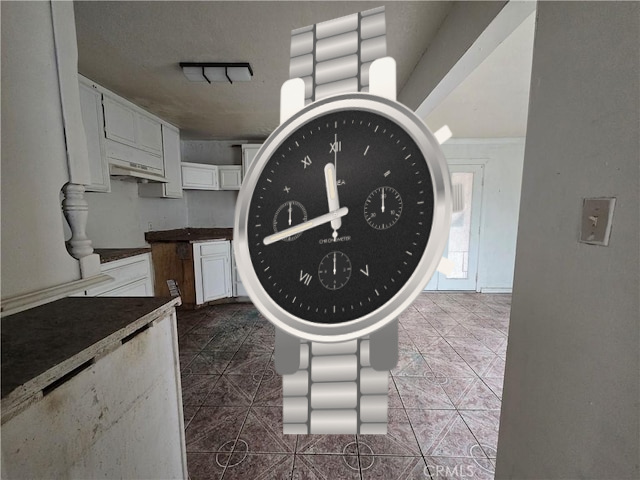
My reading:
h=11 m=43
